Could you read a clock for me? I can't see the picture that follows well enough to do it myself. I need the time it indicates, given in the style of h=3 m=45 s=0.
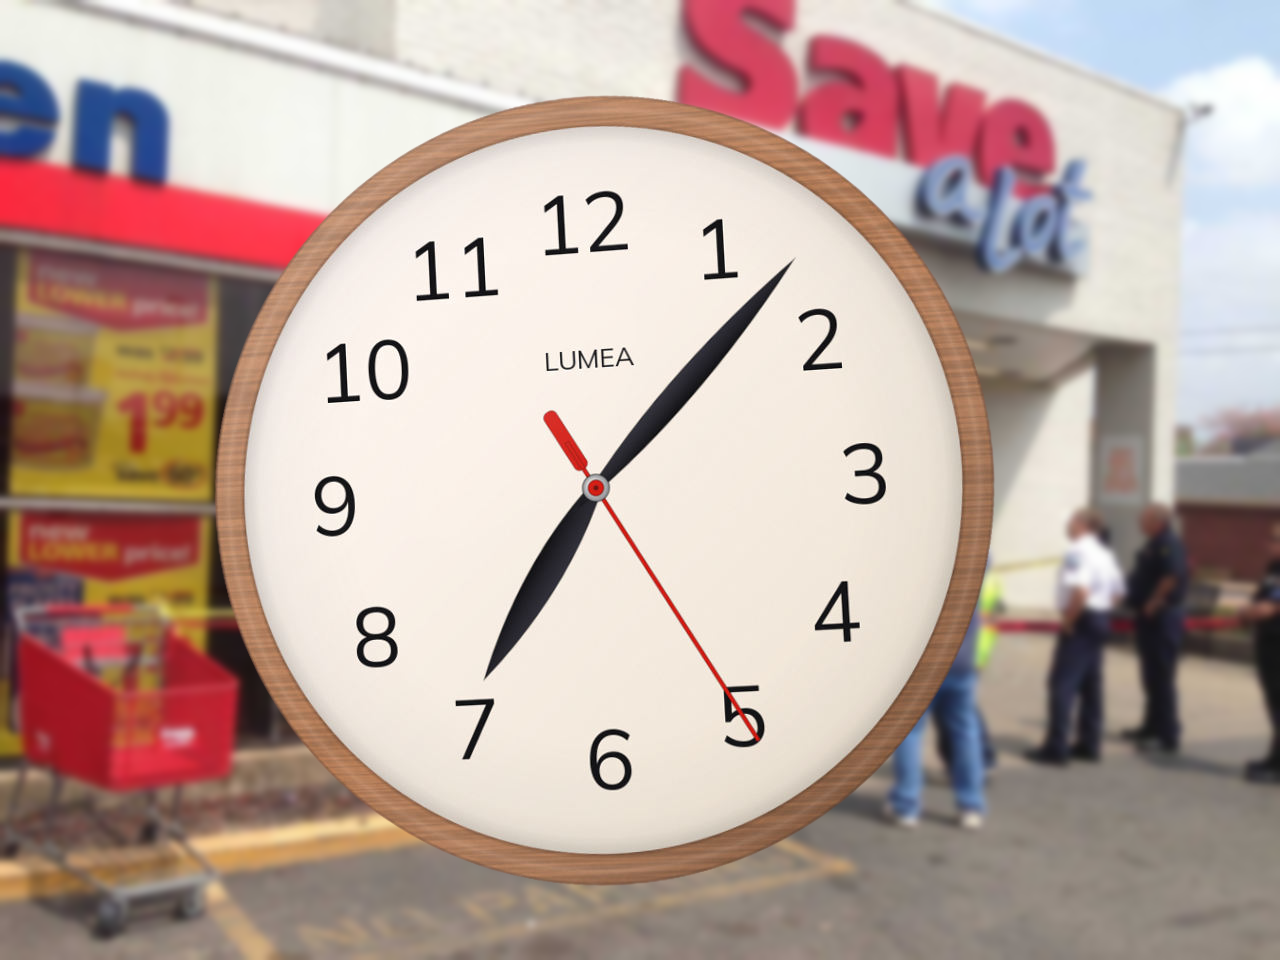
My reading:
h=7 m=7 s=25
